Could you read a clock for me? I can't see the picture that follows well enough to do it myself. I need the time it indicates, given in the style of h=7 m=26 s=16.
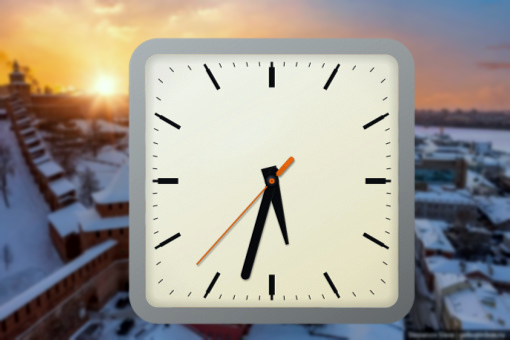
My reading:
h=5 m=32 s=37
